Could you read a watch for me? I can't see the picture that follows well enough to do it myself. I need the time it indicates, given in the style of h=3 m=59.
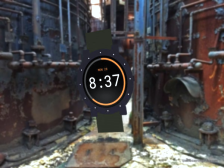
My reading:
h=8 m=37
